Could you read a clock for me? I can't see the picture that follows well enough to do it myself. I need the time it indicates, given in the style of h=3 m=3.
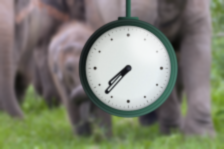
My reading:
h=7 m=37
